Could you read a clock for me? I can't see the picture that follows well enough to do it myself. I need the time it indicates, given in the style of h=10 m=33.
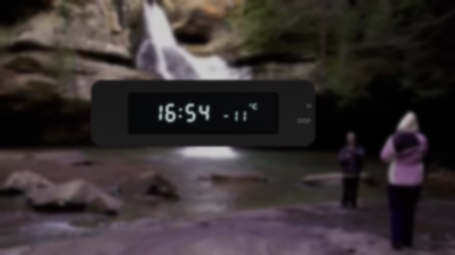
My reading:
h=16 m=54
